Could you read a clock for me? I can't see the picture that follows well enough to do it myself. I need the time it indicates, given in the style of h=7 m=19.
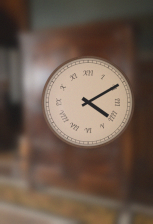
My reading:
h=4 m=10
